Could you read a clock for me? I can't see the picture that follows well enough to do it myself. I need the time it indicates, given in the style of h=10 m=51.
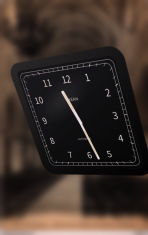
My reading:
h=11 m=28
